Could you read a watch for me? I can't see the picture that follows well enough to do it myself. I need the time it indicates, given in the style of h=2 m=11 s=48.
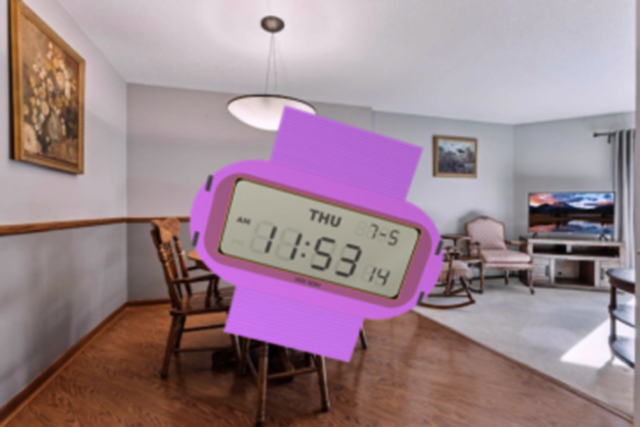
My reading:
h=11 m=53 s=14
